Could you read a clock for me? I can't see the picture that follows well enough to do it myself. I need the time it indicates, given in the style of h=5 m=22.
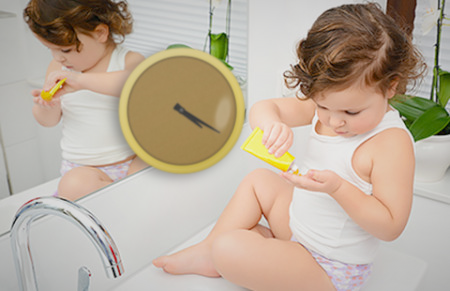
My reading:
h=4 m=20
